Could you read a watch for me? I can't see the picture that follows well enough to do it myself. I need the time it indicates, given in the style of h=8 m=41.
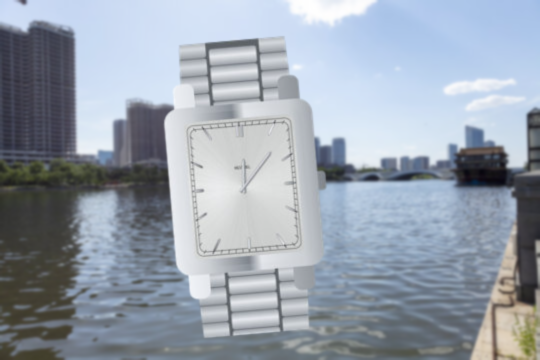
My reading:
h=12 m=7
